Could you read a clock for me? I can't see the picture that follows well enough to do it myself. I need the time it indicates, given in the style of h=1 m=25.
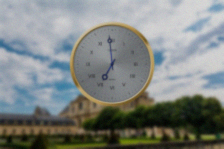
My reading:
h=6 m=59
